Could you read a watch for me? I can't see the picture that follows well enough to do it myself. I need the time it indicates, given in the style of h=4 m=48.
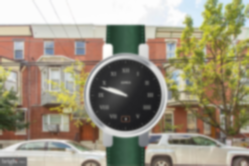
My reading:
h=9 m=48
